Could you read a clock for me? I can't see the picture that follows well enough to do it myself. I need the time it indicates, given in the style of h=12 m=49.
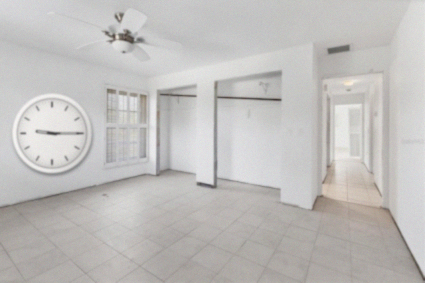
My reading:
h=9 m=15
